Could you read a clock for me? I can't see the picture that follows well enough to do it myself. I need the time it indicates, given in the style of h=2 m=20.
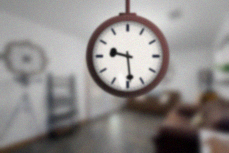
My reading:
h=9 m=29
